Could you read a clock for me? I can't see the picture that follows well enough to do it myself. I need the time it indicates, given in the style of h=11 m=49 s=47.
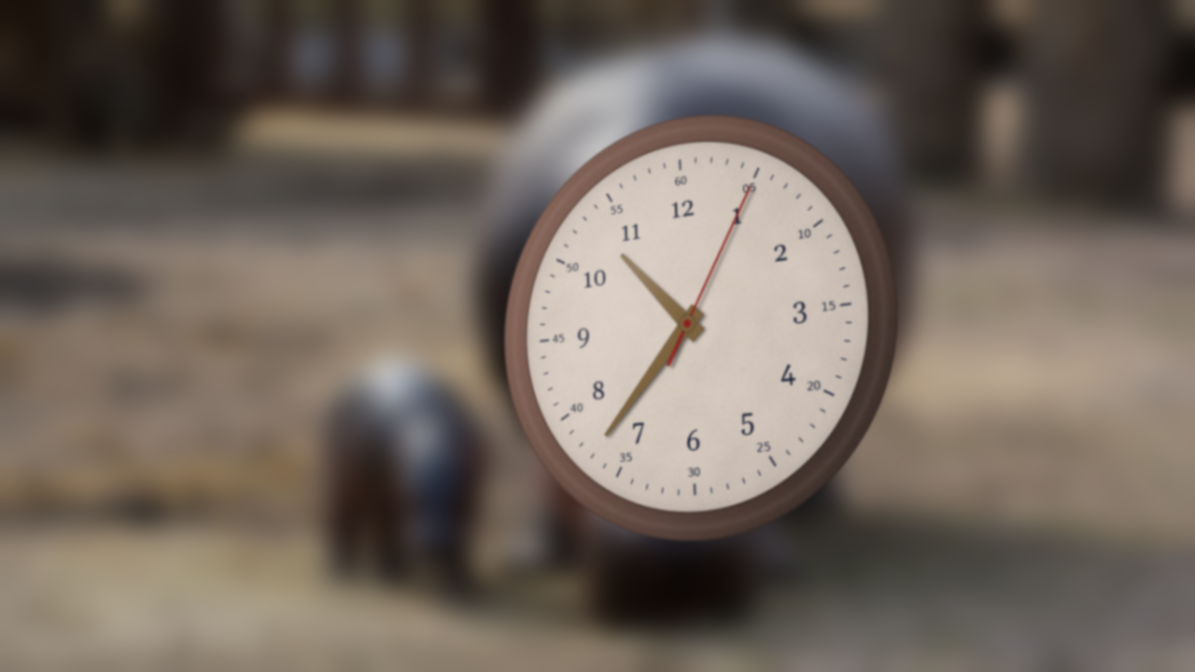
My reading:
h=10 m=37 s=5
